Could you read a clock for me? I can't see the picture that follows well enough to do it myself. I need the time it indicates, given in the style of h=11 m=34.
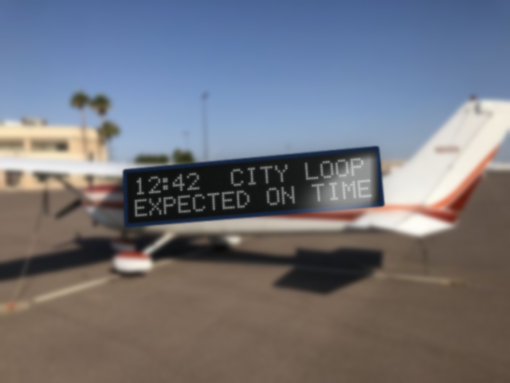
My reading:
h=12 m=42
